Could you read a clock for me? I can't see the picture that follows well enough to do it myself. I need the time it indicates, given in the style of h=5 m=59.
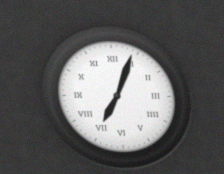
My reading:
h=7 m=4
